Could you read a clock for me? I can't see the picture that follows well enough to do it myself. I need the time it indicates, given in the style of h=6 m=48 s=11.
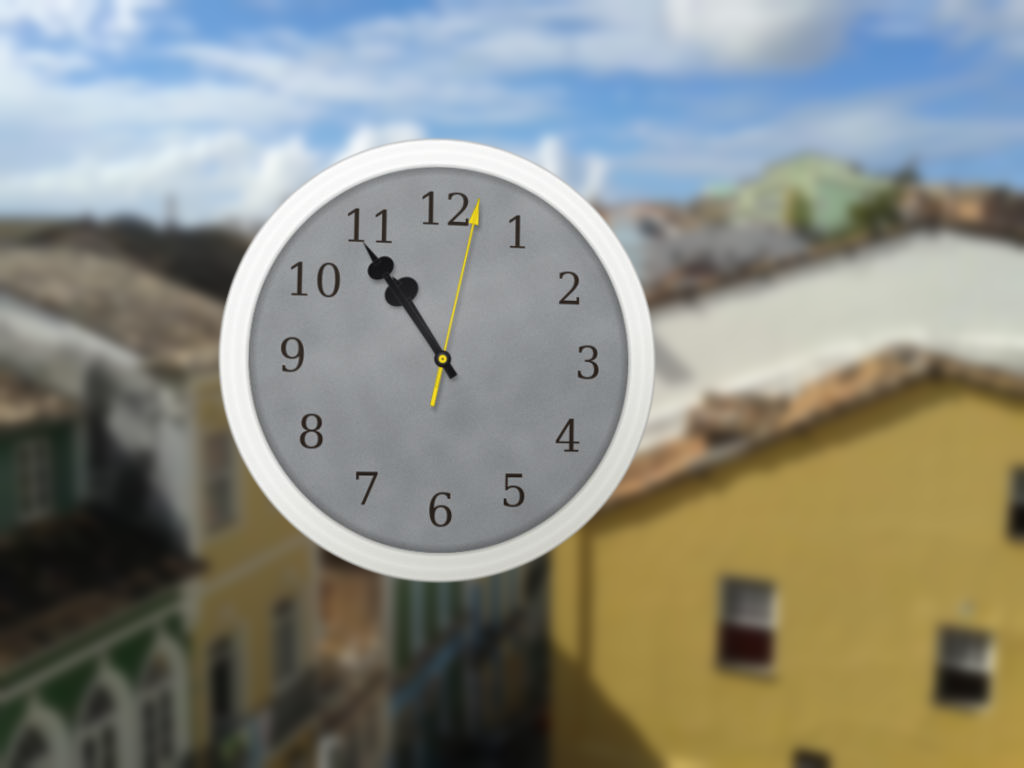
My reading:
h=10 m=54 s=2
